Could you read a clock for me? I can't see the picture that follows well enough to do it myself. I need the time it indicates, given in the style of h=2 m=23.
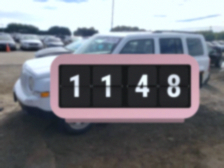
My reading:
h=11 m=48
